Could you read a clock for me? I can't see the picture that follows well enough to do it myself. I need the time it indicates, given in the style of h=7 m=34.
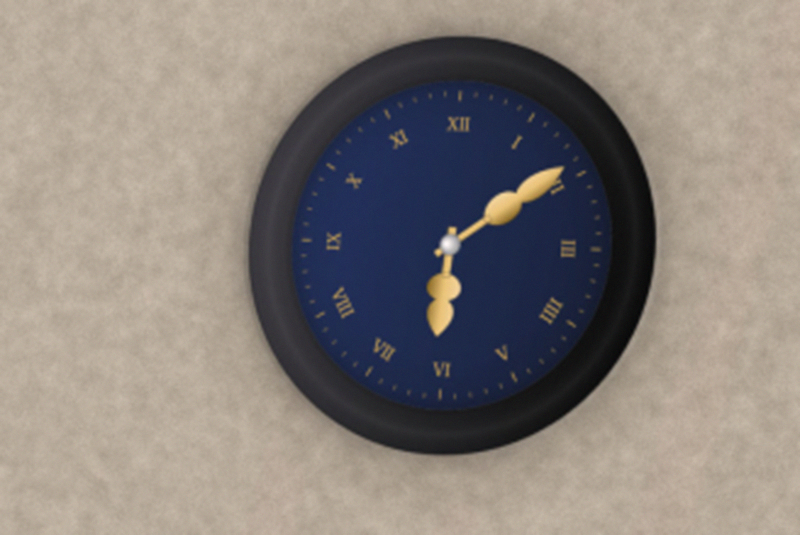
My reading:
h=6 m=9
